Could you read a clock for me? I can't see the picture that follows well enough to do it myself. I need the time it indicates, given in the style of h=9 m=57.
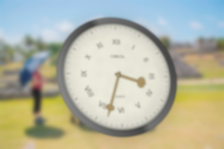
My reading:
h=3 m=33
